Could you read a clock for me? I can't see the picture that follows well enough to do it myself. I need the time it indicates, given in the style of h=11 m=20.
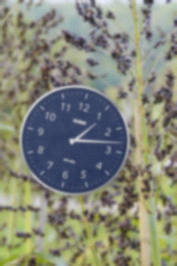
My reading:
h=1 m=13
